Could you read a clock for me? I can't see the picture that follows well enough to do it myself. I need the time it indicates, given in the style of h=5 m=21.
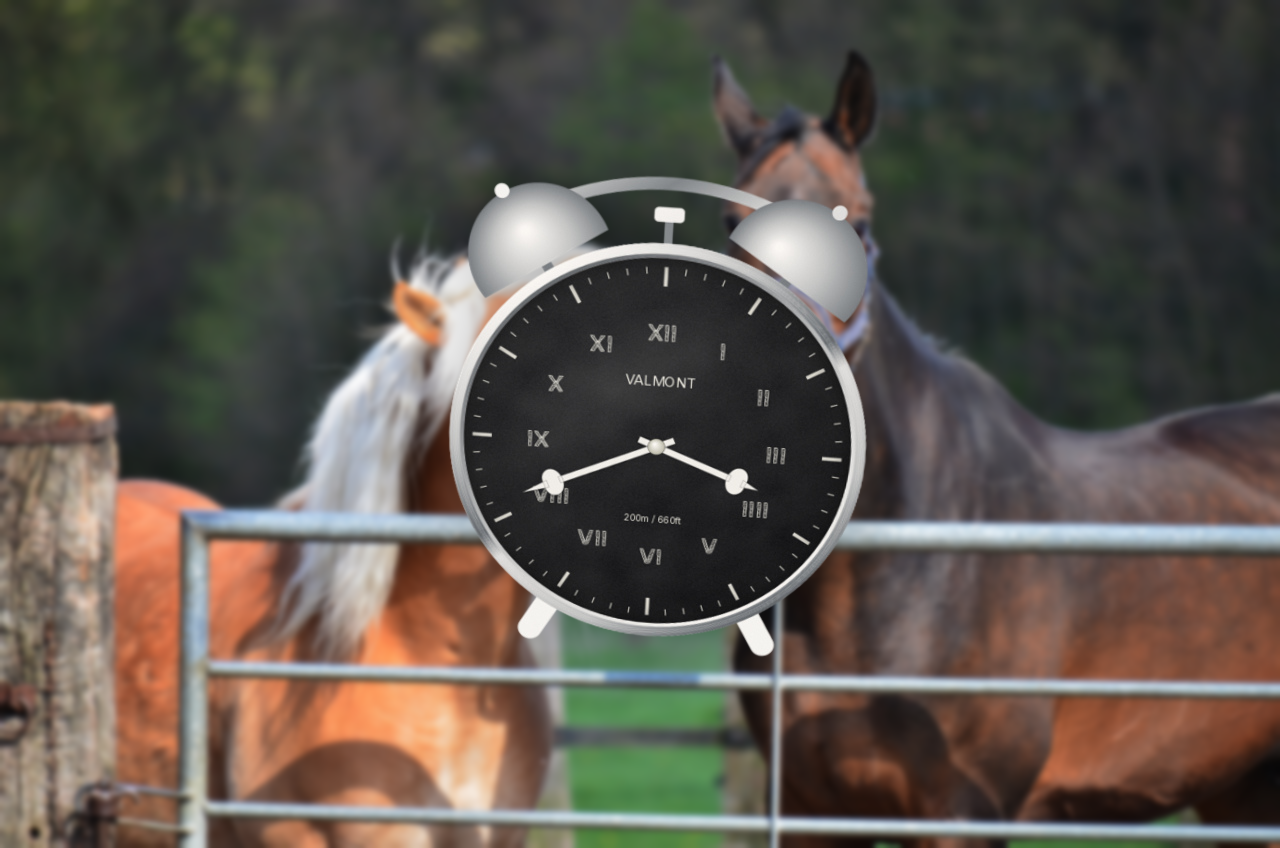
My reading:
h=3 m=41
